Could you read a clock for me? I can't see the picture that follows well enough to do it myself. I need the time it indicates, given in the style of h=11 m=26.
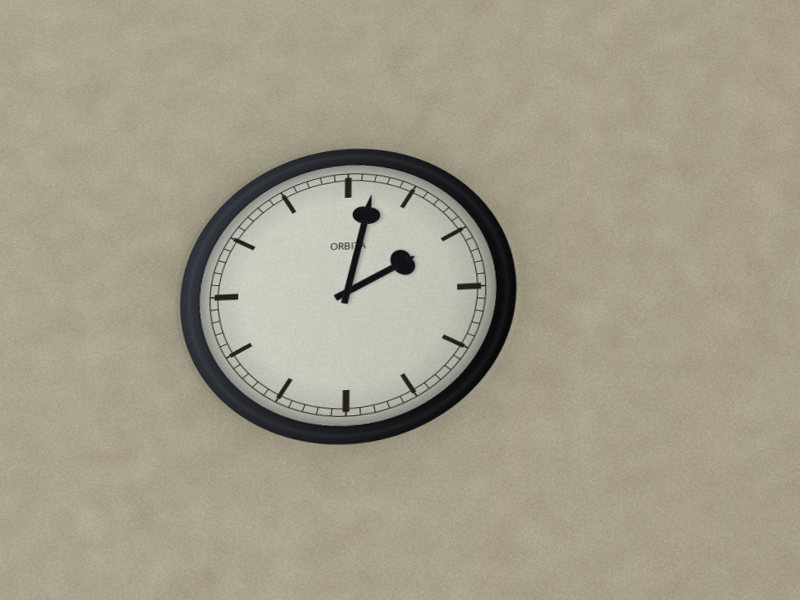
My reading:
h=2 m=2
